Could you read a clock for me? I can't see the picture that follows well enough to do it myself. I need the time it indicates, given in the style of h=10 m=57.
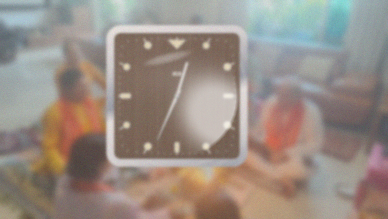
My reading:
h=12 m=34
